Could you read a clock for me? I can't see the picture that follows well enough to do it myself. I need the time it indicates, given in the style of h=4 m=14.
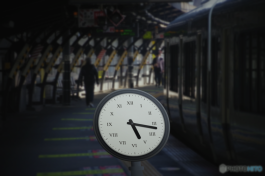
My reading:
h=5 m=17
